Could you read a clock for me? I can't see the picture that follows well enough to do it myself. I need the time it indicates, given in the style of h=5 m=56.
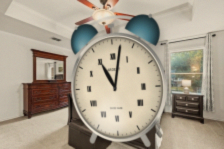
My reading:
h=11 m=2
